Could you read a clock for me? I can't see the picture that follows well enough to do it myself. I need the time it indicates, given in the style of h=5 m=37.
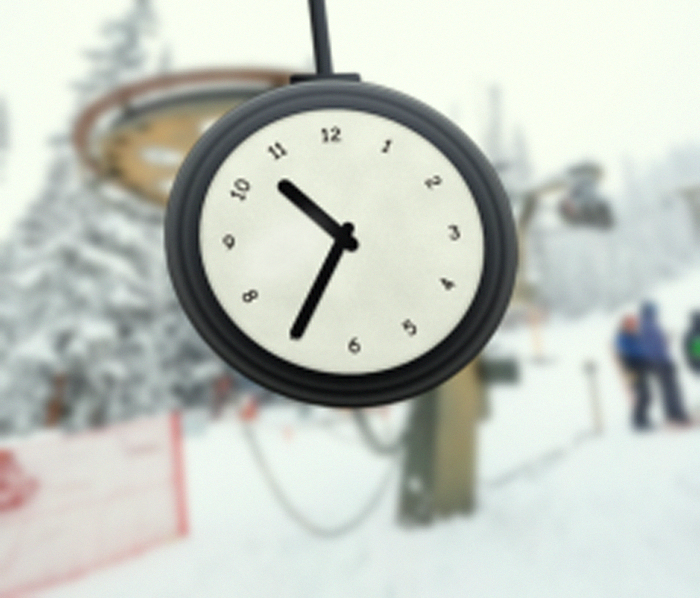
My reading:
h=10 m=35
